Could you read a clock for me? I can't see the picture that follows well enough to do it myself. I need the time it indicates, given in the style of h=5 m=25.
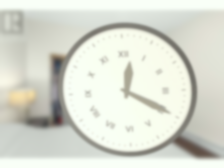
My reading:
h=12 m=20
